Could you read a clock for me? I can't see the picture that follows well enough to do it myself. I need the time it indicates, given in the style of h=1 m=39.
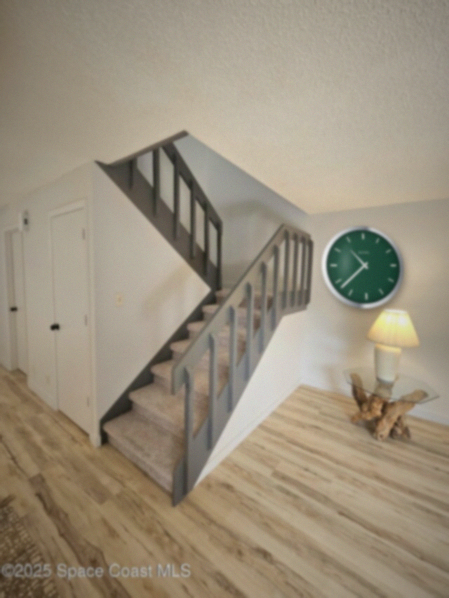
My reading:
h=10 m=38
